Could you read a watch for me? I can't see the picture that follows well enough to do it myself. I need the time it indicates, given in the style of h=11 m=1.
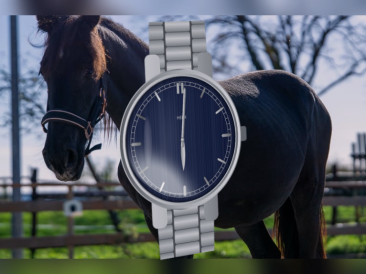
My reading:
h=6 m=1
